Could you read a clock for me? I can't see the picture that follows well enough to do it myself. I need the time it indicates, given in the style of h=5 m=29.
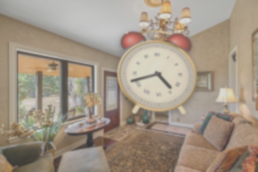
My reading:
h=4 m=42
